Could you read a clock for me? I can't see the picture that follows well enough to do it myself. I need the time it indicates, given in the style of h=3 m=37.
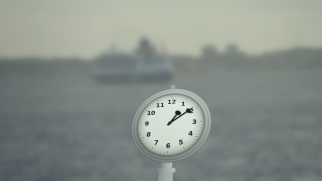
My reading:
h=1 m=9
